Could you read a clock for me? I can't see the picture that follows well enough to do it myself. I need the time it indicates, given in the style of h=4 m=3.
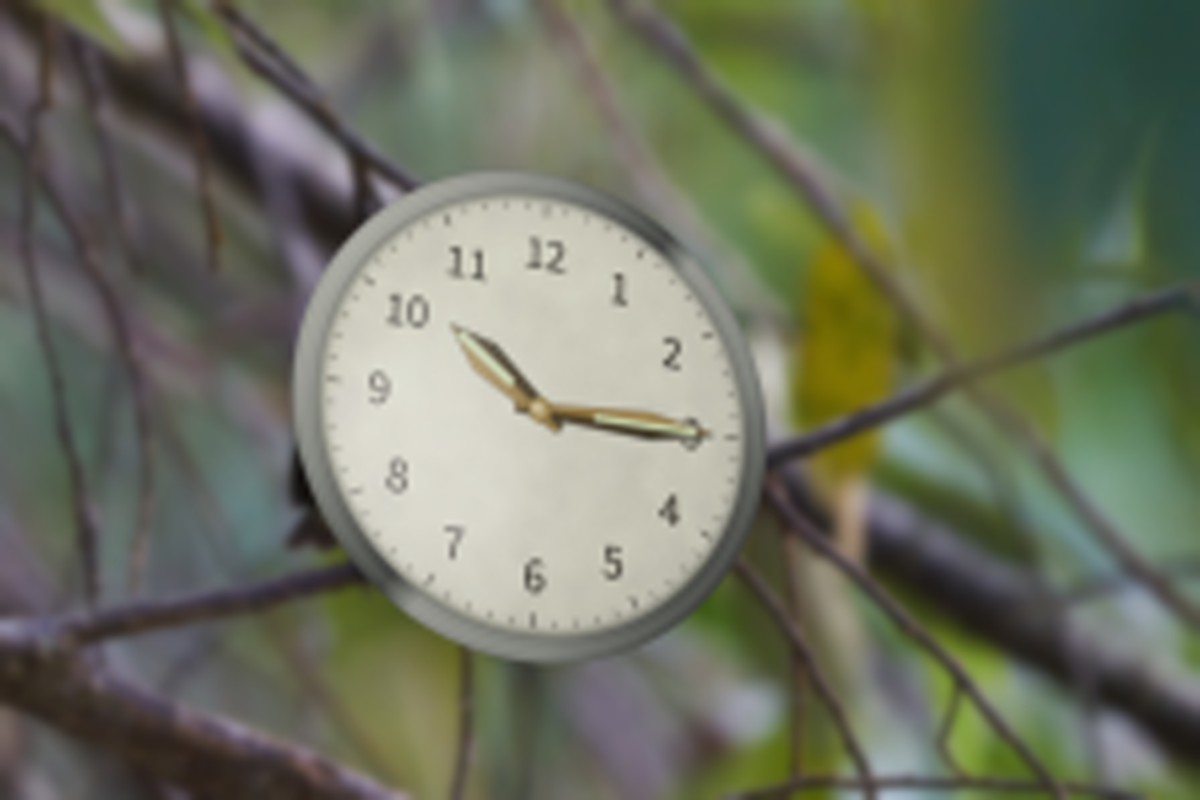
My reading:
h=10 m=15
